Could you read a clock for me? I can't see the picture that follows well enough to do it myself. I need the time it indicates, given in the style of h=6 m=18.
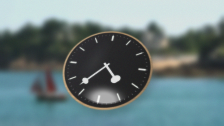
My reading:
h=4 m=37
